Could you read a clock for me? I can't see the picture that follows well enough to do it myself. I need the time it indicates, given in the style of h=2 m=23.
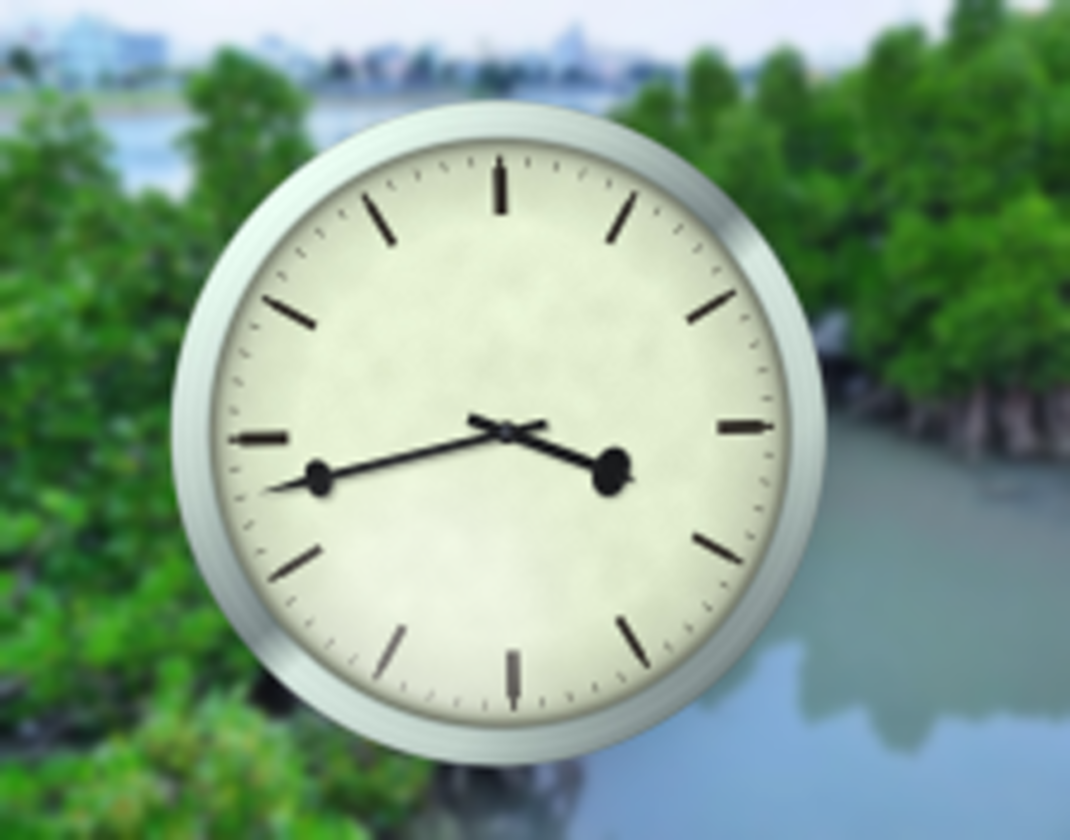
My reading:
h=3 m=43
